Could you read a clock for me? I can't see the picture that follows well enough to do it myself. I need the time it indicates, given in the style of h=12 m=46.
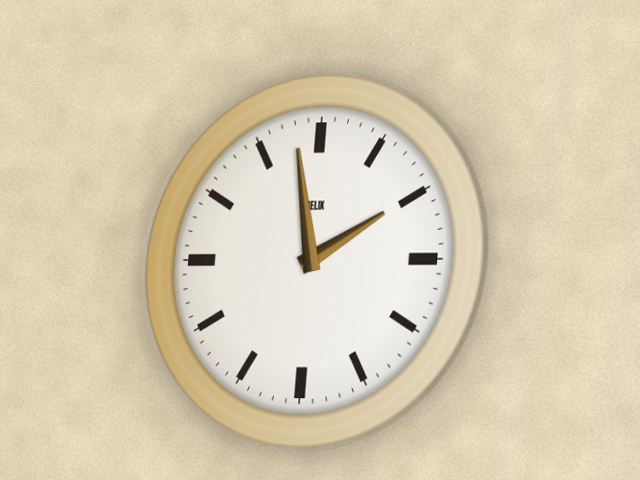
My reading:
h=1 m=58
